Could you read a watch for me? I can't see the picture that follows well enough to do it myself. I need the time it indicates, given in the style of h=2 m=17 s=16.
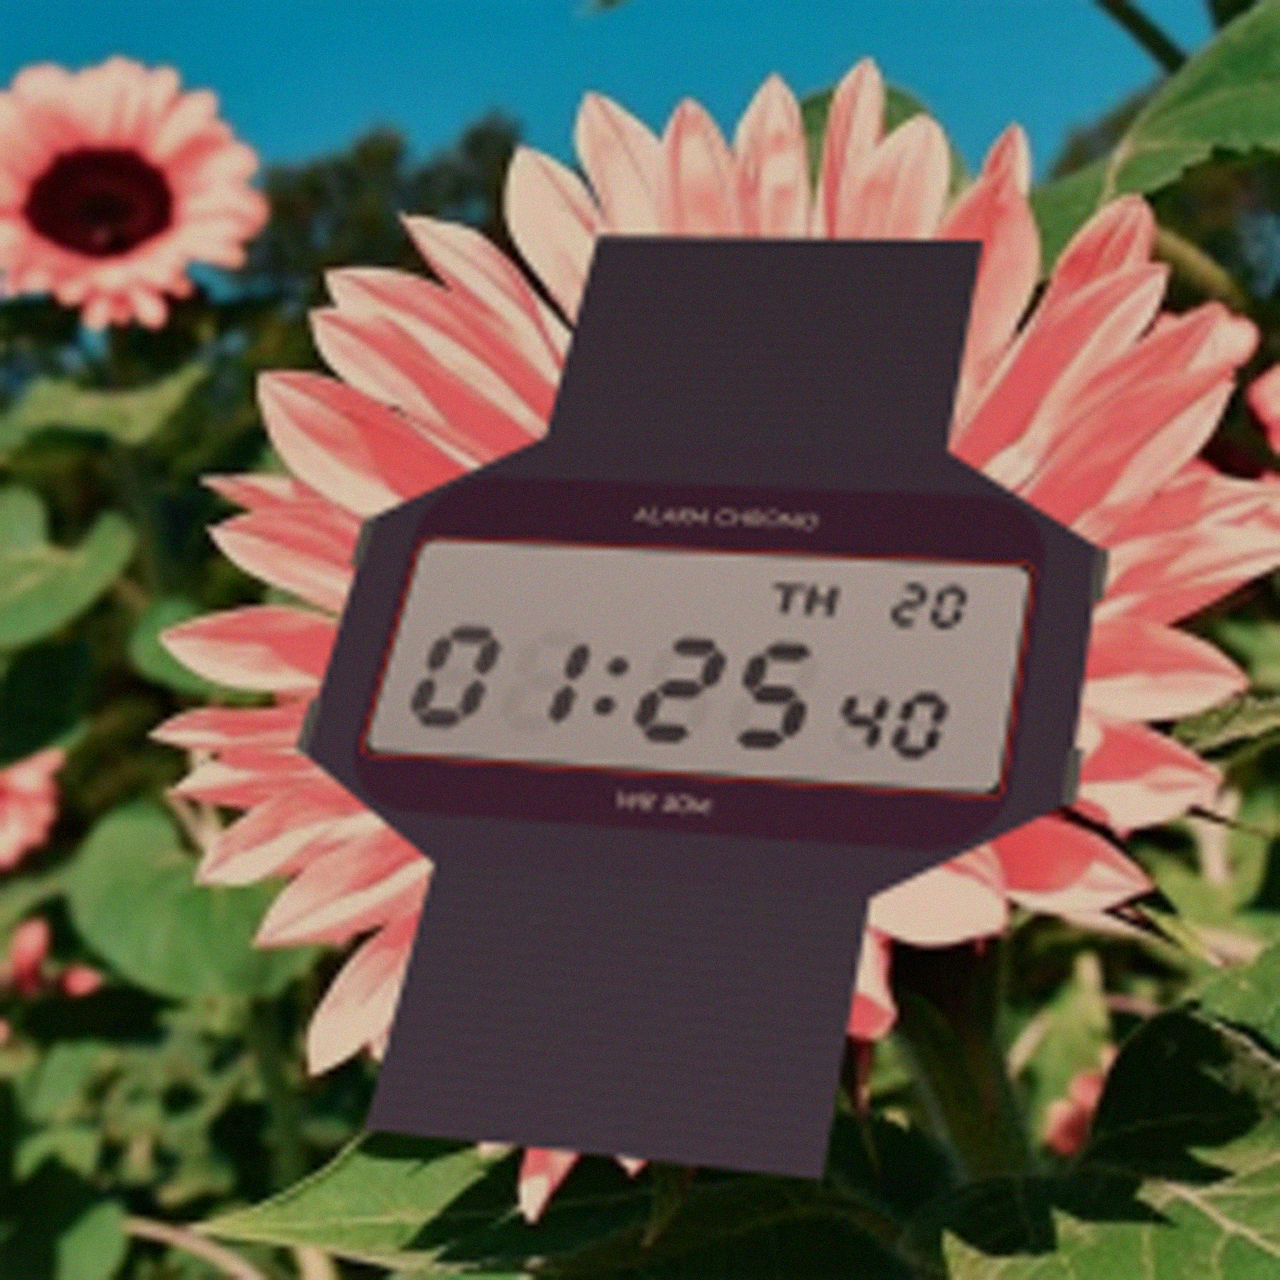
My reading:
h=1 m=25 s=40
